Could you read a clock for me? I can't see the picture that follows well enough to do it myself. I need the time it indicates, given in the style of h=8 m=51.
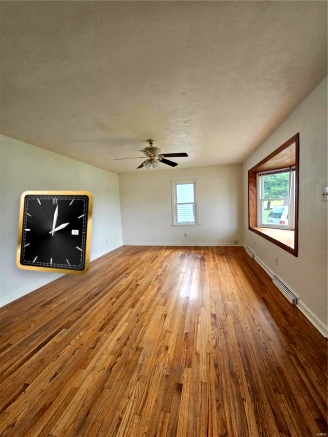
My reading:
h=2 m=1
